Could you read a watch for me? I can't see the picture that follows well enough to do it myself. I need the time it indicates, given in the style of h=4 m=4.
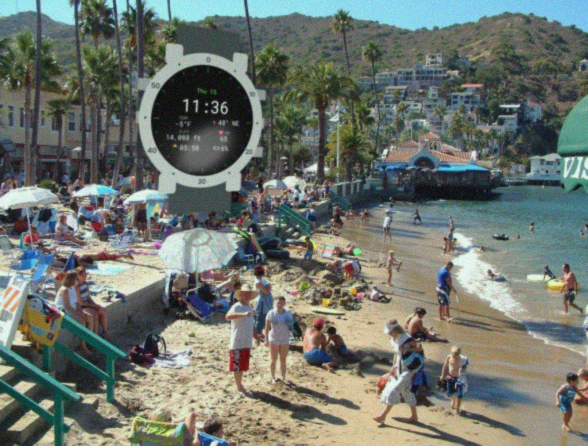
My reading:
h=11 m=36
